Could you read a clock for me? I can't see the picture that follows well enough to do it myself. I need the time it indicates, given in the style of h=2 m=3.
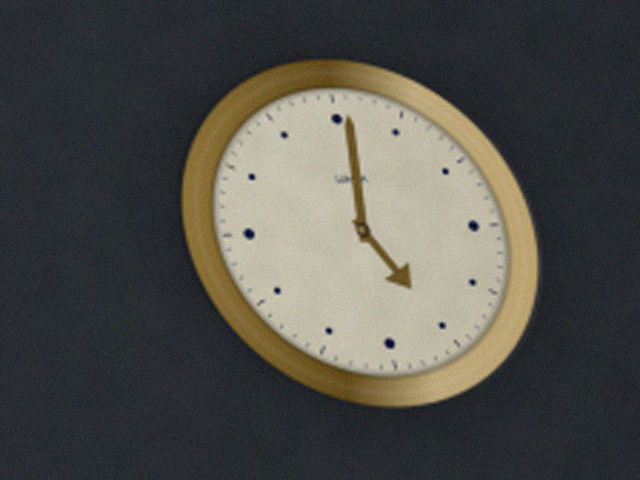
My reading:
h=5 m=1
